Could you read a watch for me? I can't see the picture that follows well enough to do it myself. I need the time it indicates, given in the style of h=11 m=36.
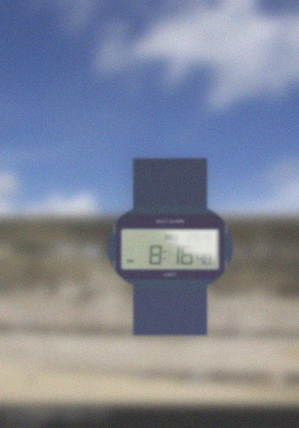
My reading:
h=8 m=16
